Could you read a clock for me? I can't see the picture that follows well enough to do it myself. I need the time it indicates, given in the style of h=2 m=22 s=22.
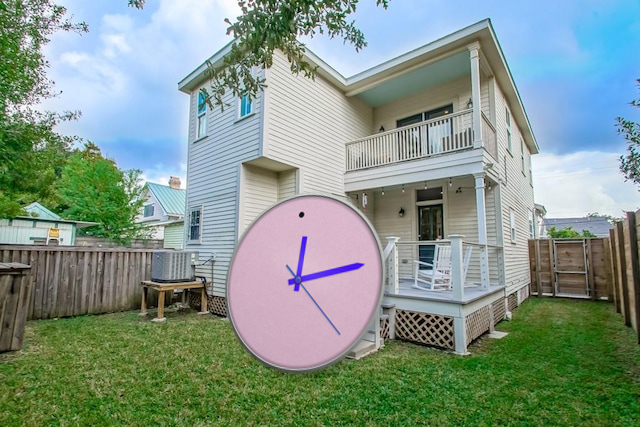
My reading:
h=12 m=13 s=23
